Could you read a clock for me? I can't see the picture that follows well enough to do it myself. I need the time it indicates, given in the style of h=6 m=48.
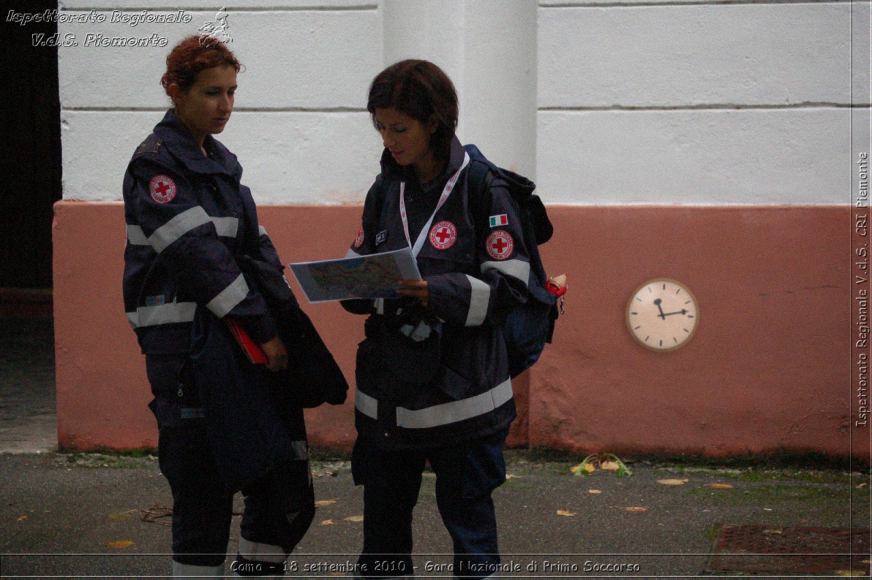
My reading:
h=11 m=13
